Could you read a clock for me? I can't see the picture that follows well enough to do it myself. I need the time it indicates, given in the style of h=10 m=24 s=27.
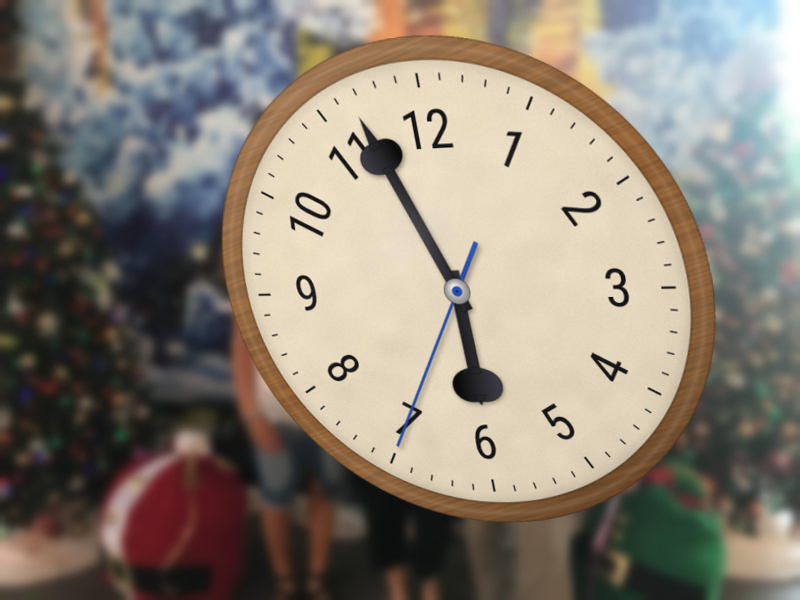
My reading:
h=5 m=56 s=35
